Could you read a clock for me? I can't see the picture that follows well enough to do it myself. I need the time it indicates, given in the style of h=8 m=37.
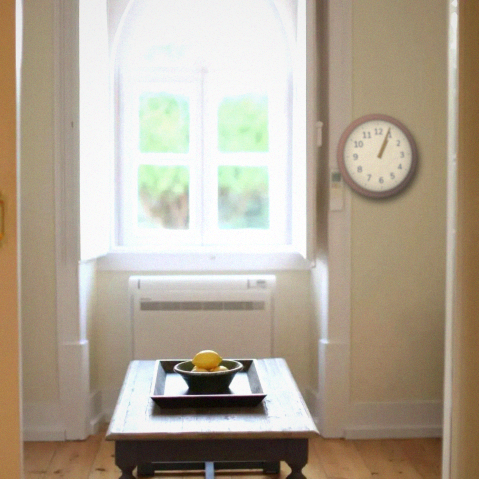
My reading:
h=1 m=4
